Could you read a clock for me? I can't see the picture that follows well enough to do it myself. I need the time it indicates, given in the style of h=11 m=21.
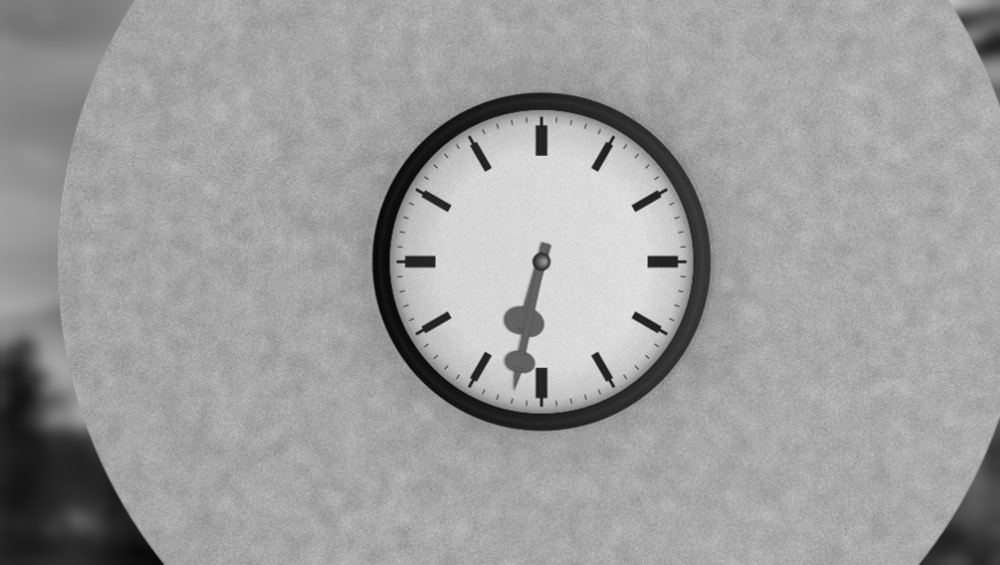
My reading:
h=6 m=32
